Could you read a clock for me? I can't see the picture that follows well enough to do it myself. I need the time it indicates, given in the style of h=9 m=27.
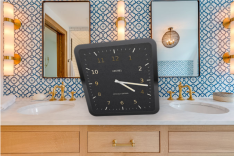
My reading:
h=4 m=17
